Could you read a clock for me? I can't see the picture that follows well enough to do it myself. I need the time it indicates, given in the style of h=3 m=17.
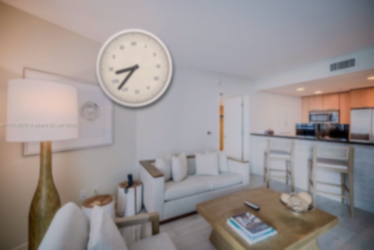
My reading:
h=8 m=37
